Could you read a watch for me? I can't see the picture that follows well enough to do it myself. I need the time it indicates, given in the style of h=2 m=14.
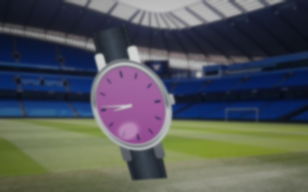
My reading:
h=8 m=46
